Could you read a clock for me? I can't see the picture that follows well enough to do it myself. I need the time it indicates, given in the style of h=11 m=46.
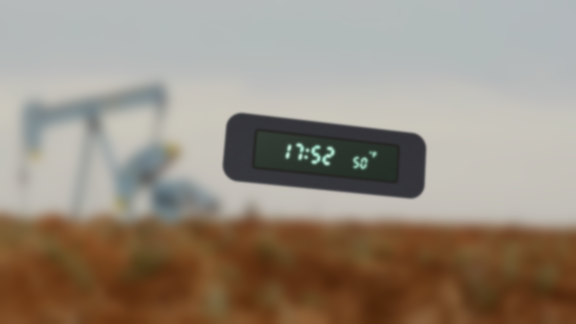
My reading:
h=17 m=52
